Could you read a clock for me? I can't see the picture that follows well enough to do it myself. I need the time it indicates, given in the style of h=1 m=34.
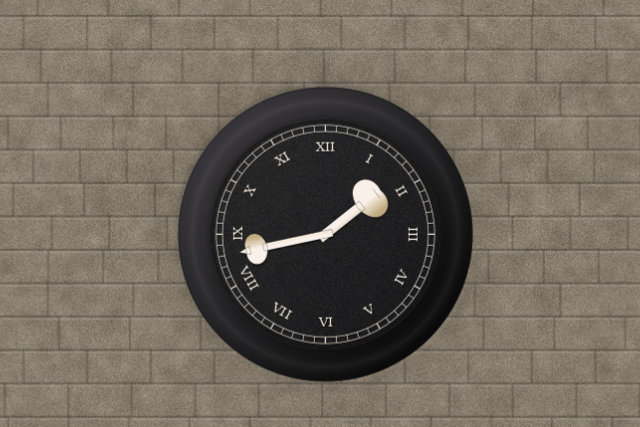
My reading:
h=1 m=43
